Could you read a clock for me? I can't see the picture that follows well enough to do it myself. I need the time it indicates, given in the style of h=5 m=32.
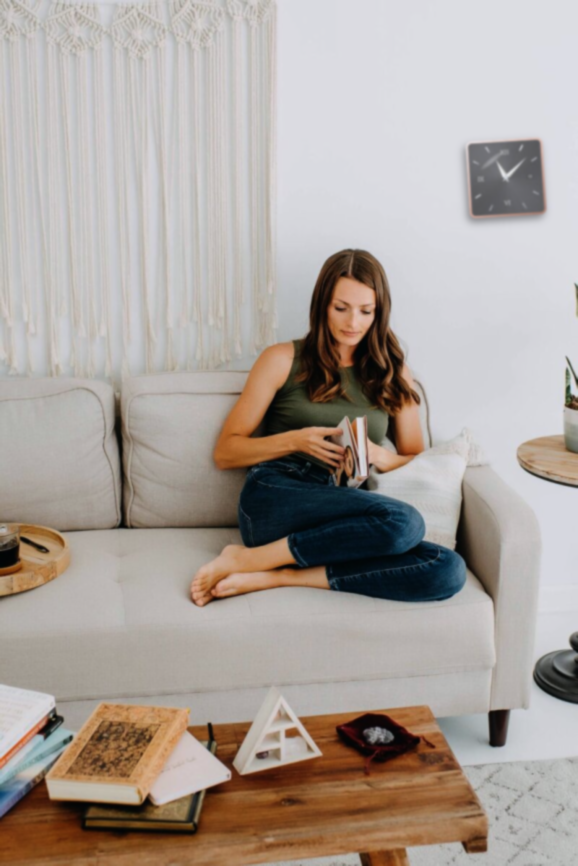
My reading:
h=11 m=8
